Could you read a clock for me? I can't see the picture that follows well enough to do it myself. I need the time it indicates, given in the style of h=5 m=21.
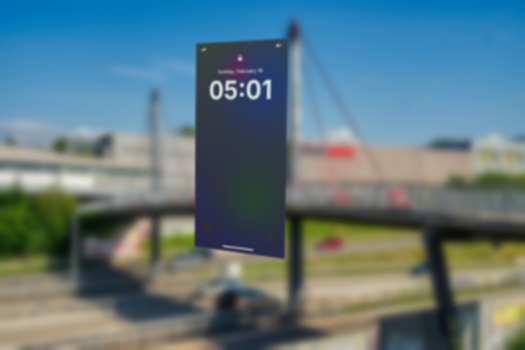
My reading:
h=5 m=1
